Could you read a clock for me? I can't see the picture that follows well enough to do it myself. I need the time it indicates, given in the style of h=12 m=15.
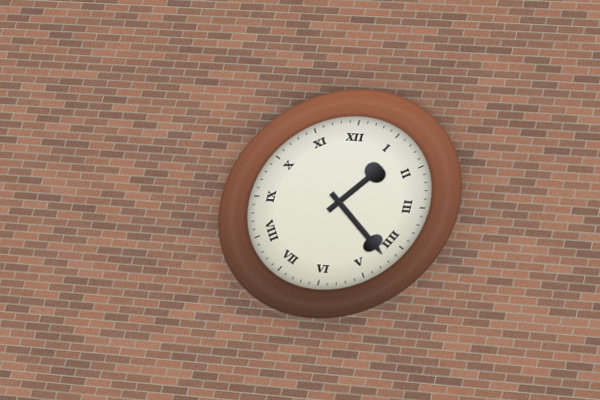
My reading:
h=1 m=22
